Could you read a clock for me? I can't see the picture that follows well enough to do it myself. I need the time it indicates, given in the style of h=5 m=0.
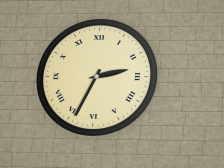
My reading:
h=2 m=34
